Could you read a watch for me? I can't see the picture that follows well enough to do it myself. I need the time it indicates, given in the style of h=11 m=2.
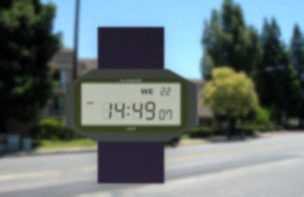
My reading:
h=14 m=49
